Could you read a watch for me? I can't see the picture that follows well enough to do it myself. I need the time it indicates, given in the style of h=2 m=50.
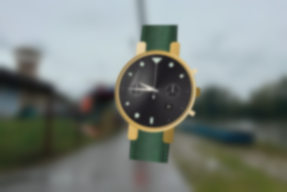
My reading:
h=9 m=45
